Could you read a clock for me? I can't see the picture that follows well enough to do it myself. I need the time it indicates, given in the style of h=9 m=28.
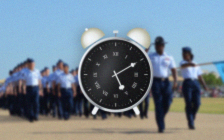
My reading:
h=5 m=10
